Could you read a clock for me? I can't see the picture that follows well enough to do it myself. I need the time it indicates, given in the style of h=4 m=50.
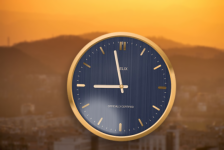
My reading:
h=8 m=58
